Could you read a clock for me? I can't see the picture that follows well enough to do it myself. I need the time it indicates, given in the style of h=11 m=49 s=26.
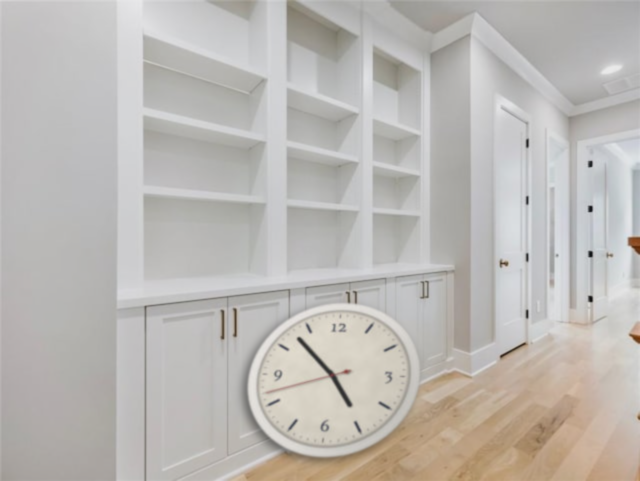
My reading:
h=4 m=52 s=42
